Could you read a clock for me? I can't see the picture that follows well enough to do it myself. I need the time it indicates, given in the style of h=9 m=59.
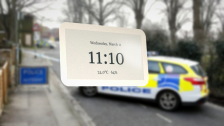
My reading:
h=11 m=10
